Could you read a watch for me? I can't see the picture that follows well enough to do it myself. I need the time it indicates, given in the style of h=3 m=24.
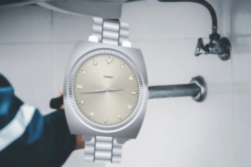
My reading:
h=2 m=43
